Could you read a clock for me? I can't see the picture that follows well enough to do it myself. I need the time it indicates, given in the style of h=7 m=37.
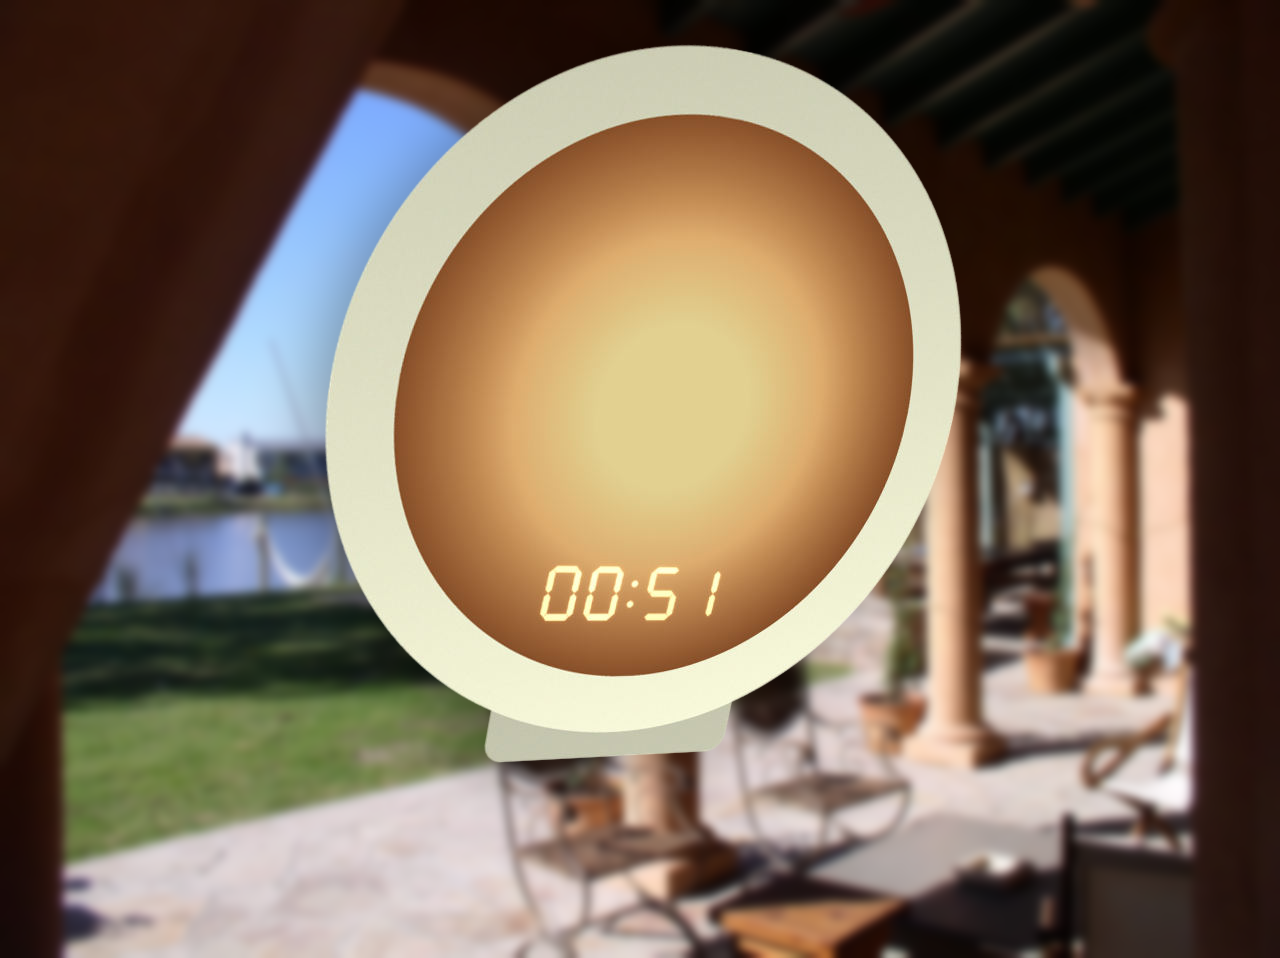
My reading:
h=0 m=51
